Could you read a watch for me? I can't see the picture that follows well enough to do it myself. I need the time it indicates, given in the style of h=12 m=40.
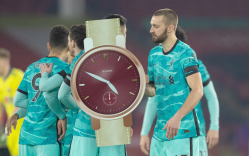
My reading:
h=4 m=50
